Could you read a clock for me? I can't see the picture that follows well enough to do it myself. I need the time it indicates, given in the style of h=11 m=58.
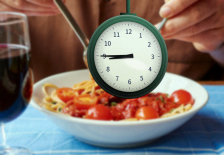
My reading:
h=8 m=45
